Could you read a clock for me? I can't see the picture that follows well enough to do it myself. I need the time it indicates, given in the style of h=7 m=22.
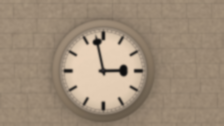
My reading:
h=2 m=58
